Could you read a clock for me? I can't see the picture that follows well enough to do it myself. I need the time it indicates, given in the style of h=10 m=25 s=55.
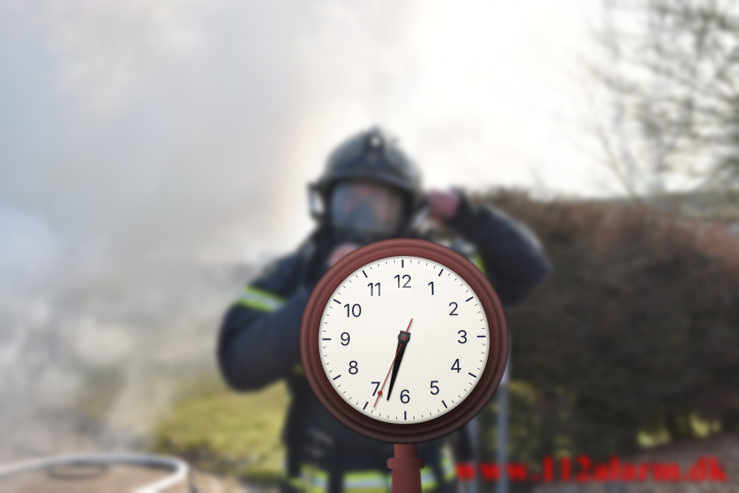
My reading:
h=6 m=32 s=34
